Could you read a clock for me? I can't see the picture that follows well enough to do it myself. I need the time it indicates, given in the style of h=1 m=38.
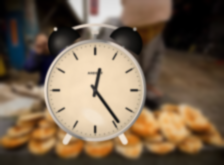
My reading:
h=12 m=24
